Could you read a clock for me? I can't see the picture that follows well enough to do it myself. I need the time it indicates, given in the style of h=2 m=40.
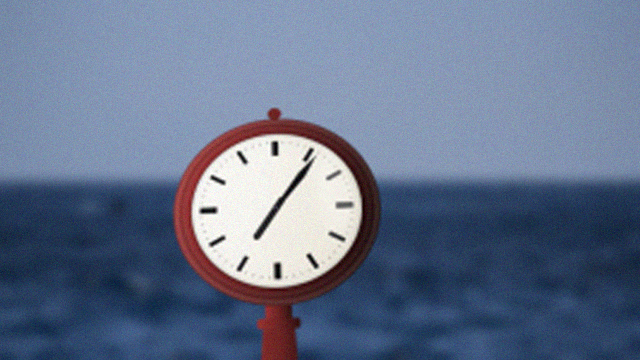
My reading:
h=7 m=6
